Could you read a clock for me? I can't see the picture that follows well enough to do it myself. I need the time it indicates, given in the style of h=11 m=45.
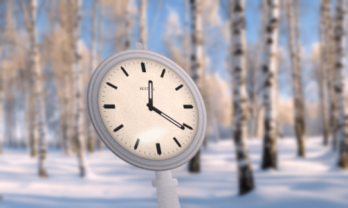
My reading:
h=12 m=21
